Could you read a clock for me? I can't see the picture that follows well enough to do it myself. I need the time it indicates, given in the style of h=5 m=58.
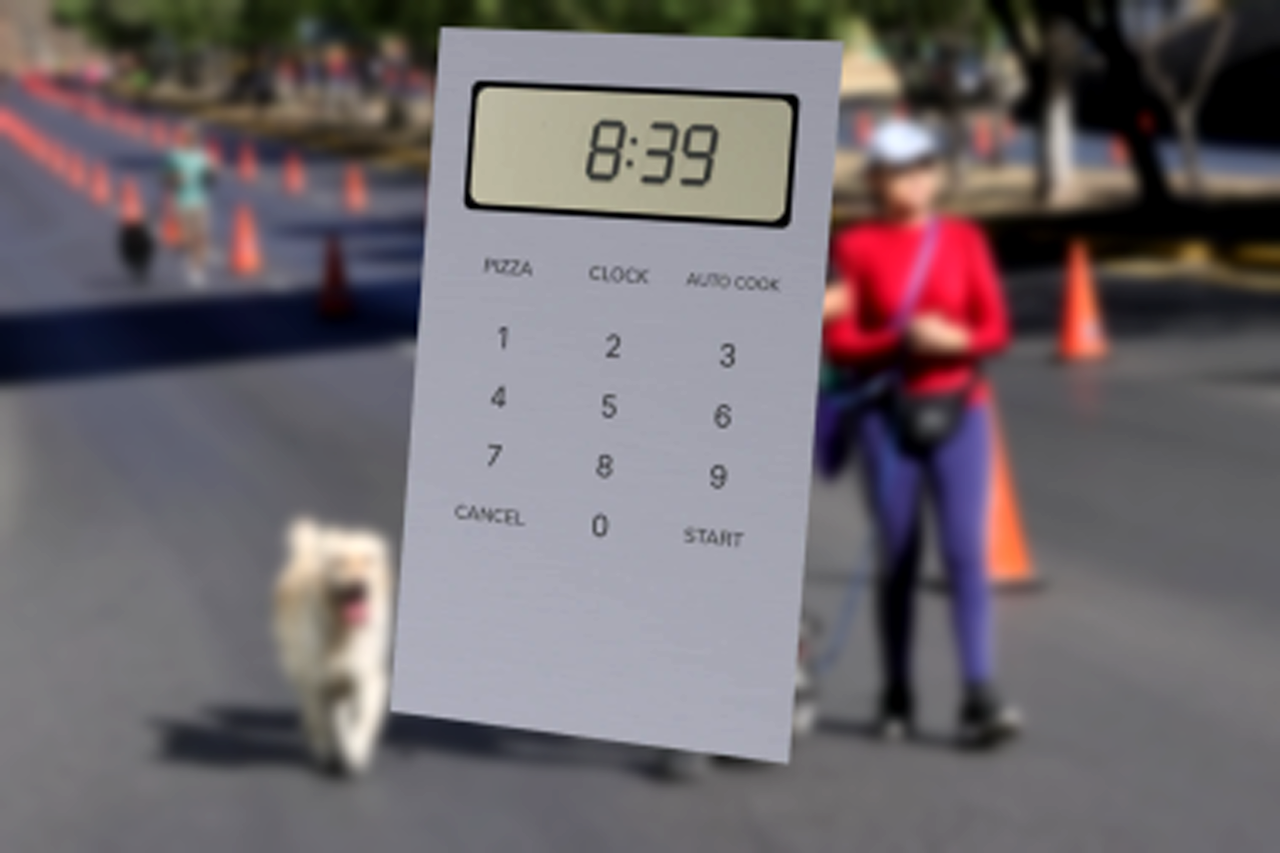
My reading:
h=8 m=39
